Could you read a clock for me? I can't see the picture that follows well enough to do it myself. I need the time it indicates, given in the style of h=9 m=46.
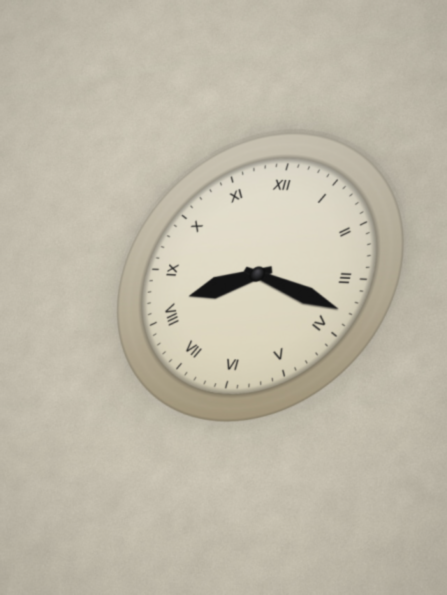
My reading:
h=8 m=18
